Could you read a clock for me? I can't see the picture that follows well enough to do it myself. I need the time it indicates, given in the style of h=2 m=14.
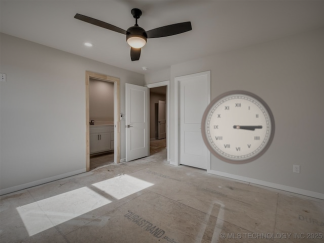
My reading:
h=3 m=15
